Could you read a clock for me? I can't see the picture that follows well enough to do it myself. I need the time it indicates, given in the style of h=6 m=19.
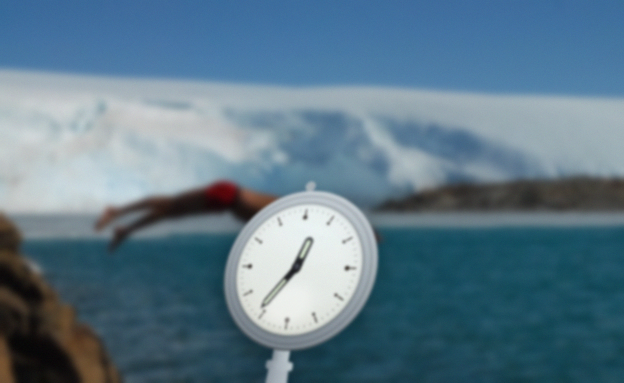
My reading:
h=12 m=36
